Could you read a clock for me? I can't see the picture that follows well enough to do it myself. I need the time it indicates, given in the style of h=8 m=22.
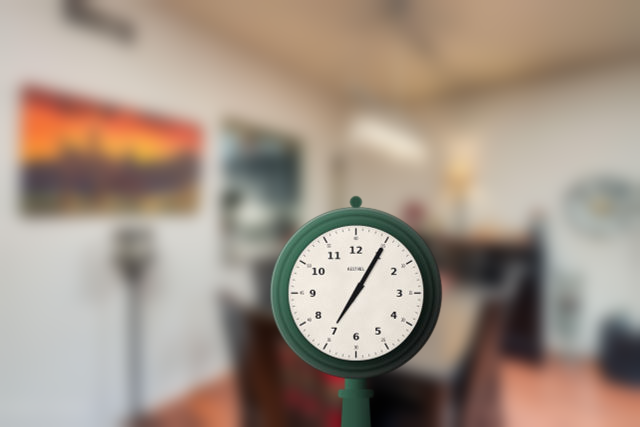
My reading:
h=7 m=5
